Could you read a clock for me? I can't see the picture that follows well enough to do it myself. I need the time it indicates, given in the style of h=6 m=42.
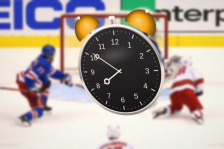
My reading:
h=7 m=51
